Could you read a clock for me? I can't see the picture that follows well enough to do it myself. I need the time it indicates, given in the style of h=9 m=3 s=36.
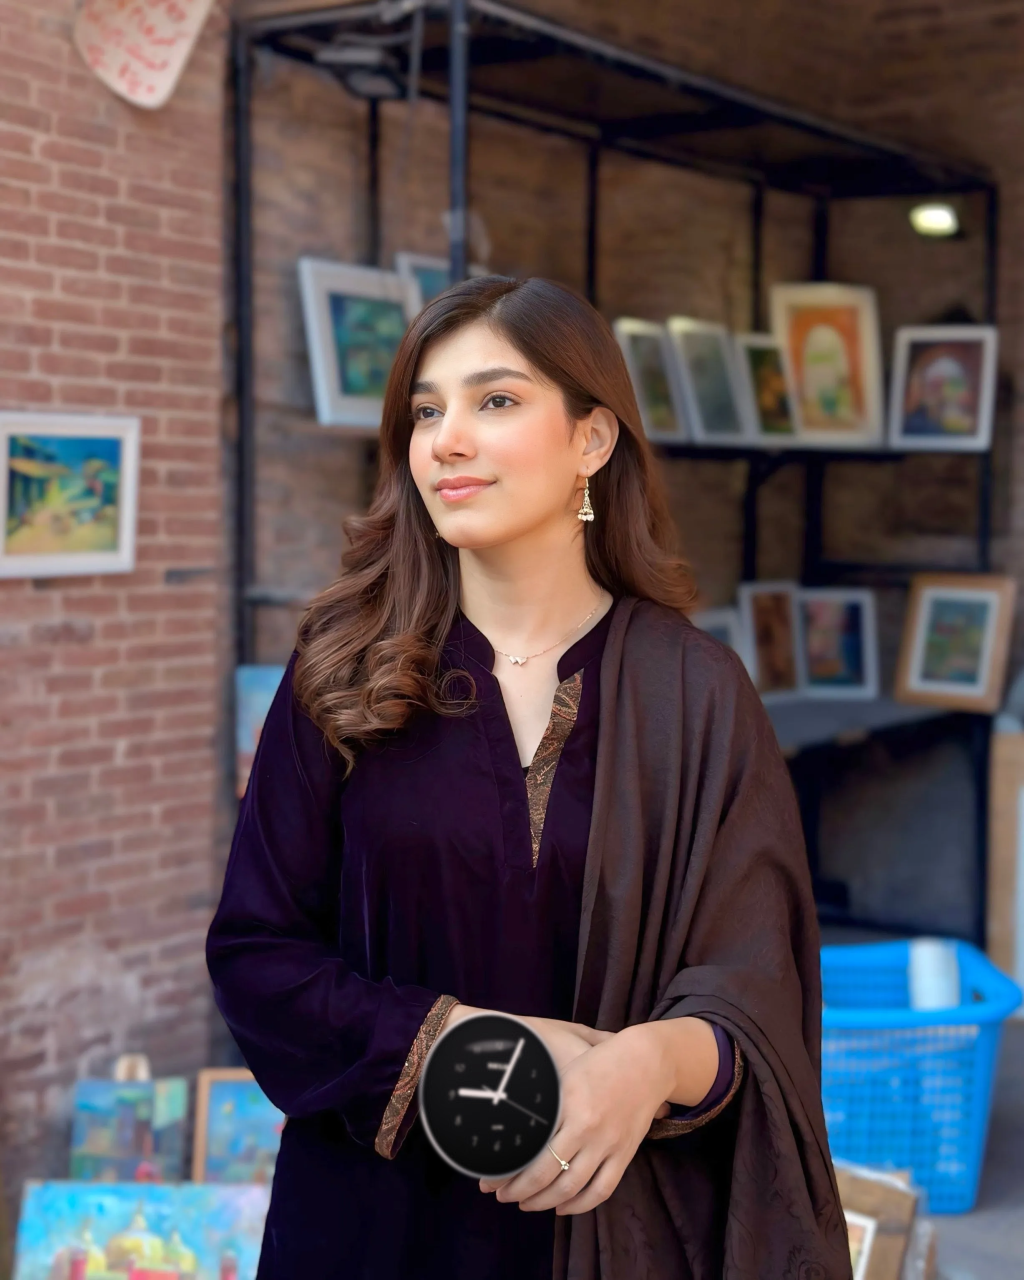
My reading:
h=9 m=4 s=19
